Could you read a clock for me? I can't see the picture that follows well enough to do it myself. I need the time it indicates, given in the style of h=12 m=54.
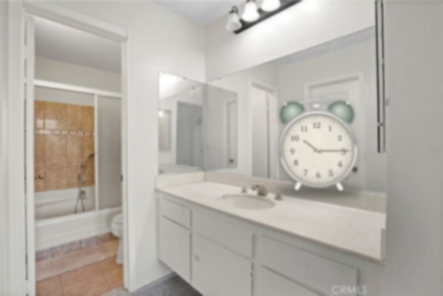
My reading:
h=10 m=15
